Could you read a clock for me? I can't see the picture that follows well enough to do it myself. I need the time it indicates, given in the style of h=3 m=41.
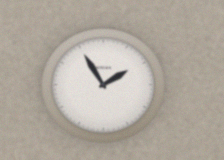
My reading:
h=1 m=55
